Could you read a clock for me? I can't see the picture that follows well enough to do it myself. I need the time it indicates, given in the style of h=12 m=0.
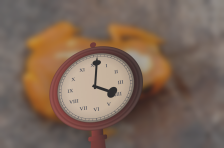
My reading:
h=4 m=1
